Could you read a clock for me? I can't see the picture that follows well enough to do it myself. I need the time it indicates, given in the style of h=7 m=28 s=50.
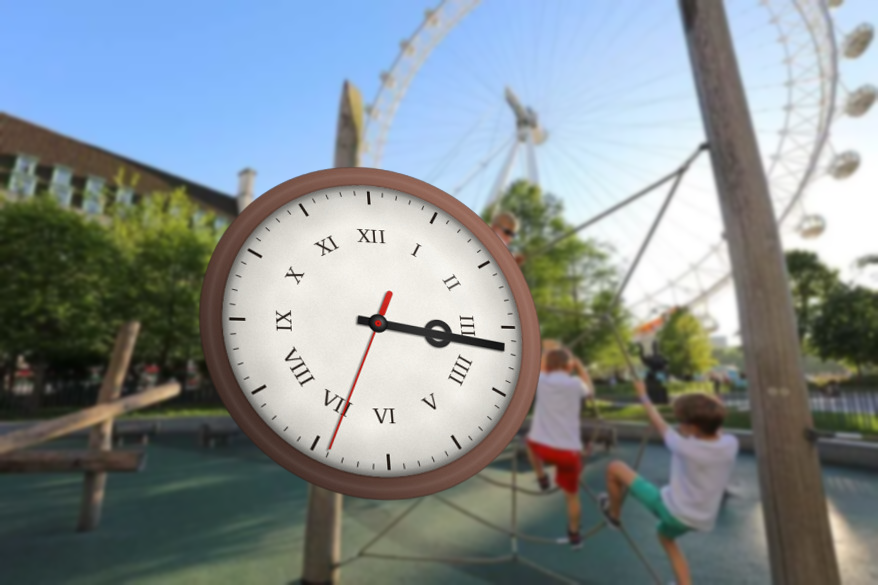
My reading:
h=3 m=16 s=34
